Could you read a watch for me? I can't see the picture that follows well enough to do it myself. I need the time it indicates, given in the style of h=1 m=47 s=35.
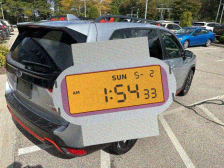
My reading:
h=1 m=54 s=33
